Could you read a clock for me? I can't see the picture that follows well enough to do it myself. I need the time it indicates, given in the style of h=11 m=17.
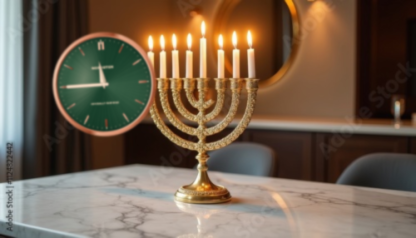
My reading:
h=11 m=45
